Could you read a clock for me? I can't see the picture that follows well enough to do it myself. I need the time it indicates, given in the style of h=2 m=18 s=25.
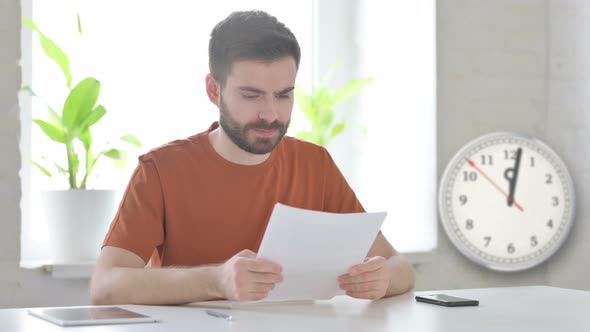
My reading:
h=12 m=1 s=52
